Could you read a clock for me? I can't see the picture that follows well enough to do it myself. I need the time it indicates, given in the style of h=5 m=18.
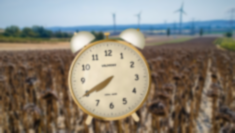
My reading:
h=7 m=40
